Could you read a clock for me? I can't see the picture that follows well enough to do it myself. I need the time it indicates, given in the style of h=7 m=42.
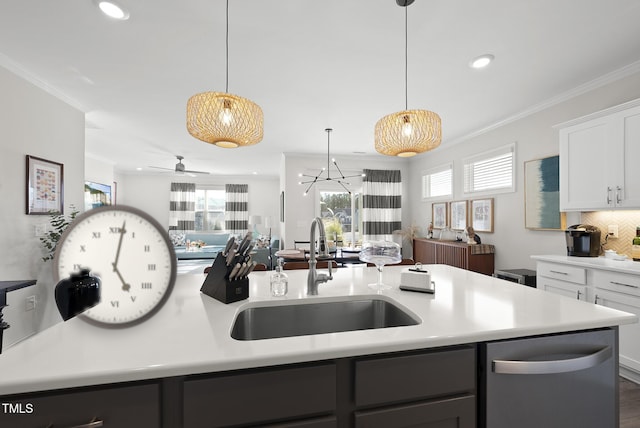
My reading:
h=5 m=2
